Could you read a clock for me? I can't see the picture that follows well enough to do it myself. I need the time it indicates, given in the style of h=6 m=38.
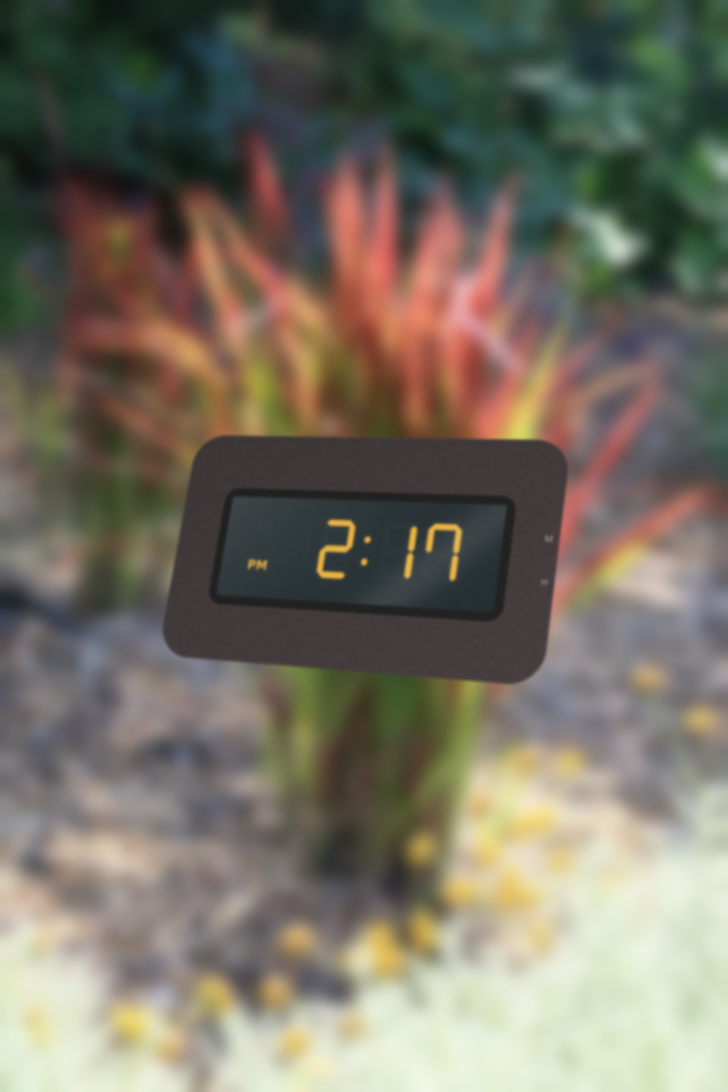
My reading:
h=2 m=17
